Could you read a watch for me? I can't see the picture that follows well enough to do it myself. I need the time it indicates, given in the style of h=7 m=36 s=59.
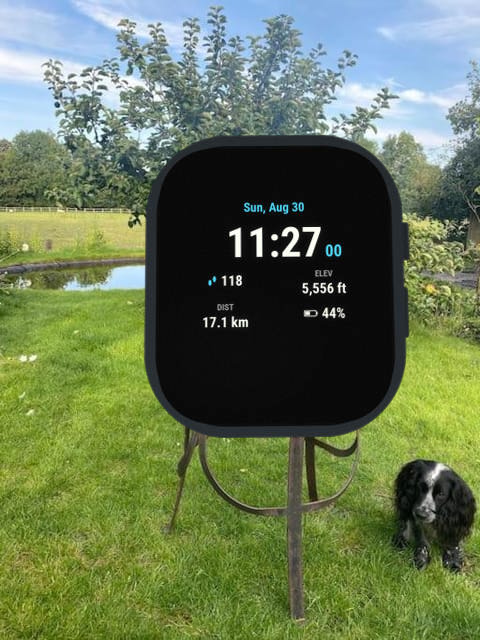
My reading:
h=11 m=27 s=0
